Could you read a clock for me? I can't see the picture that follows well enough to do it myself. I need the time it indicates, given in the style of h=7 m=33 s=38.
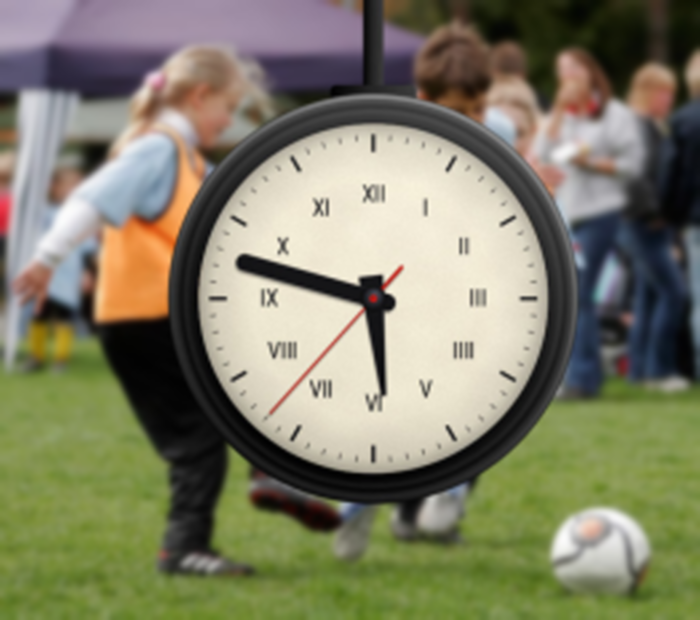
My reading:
h=5 m=47 s=37
